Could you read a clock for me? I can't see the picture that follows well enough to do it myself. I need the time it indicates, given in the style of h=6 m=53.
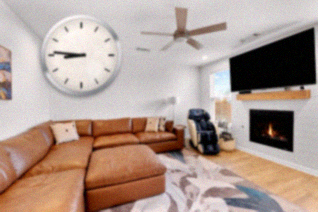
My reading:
h=8 m=46
